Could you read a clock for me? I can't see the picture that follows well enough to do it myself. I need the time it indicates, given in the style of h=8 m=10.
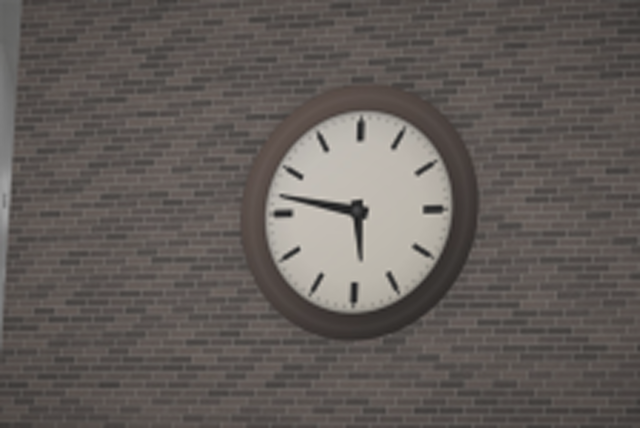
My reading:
h=5 m=47
